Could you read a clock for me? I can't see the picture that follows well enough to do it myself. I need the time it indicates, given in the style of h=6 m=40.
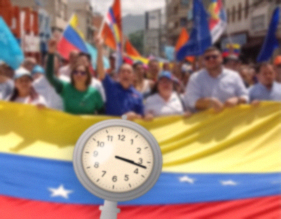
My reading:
h=3 m=17
